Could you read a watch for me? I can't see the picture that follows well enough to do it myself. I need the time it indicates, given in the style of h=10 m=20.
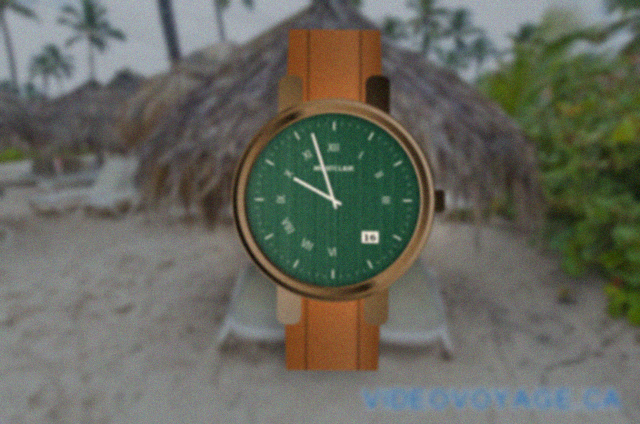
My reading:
h=9 m=57
